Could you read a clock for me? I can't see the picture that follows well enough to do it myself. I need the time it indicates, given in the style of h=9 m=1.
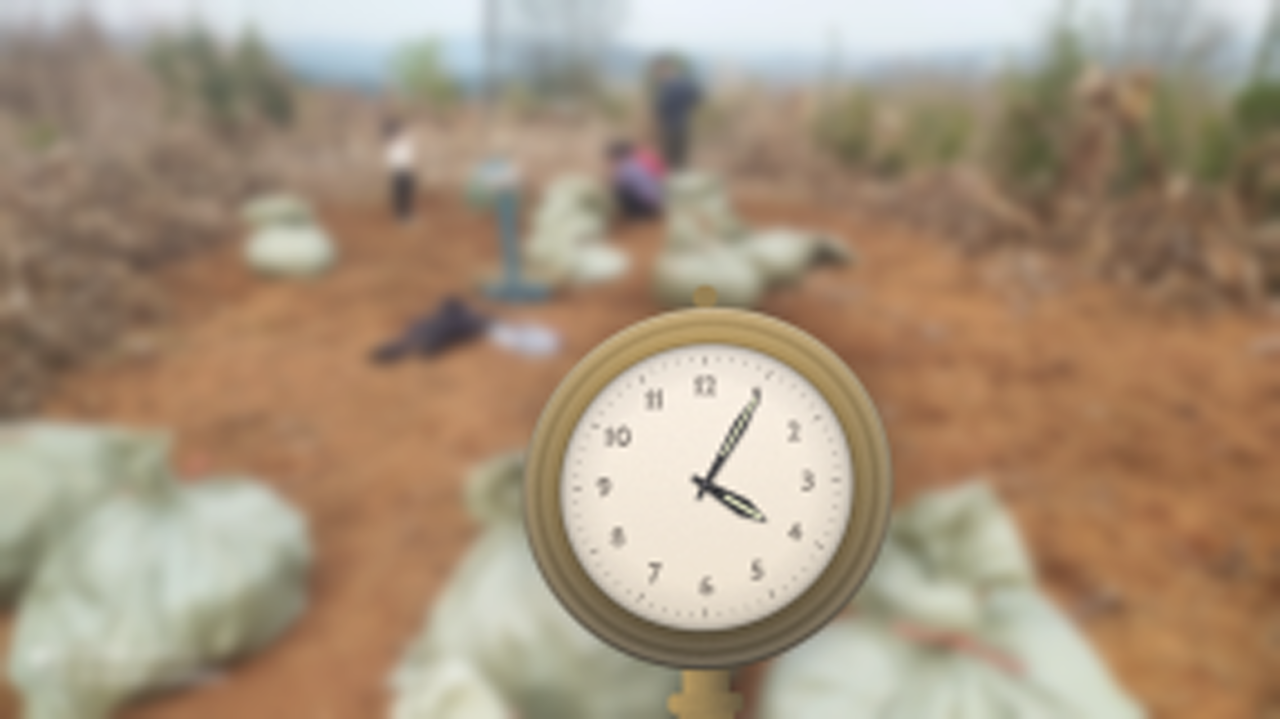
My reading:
h=4 m=5
